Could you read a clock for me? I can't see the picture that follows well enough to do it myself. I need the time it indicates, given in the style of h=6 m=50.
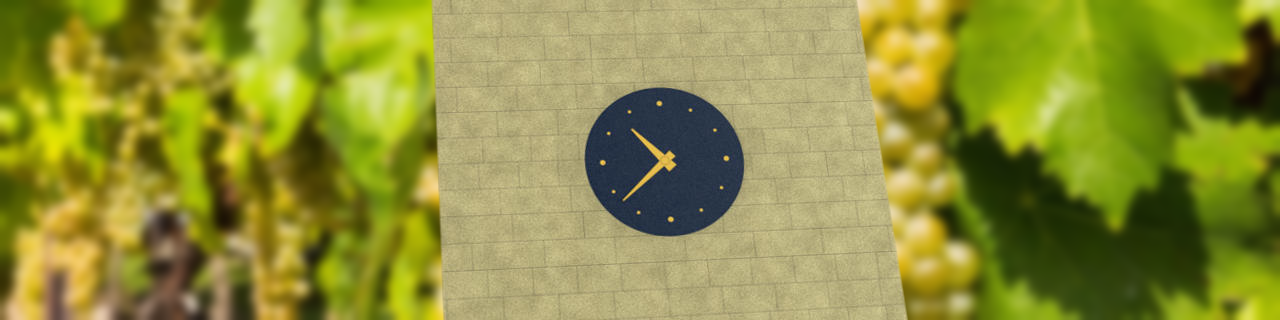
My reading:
h=10 m=38
